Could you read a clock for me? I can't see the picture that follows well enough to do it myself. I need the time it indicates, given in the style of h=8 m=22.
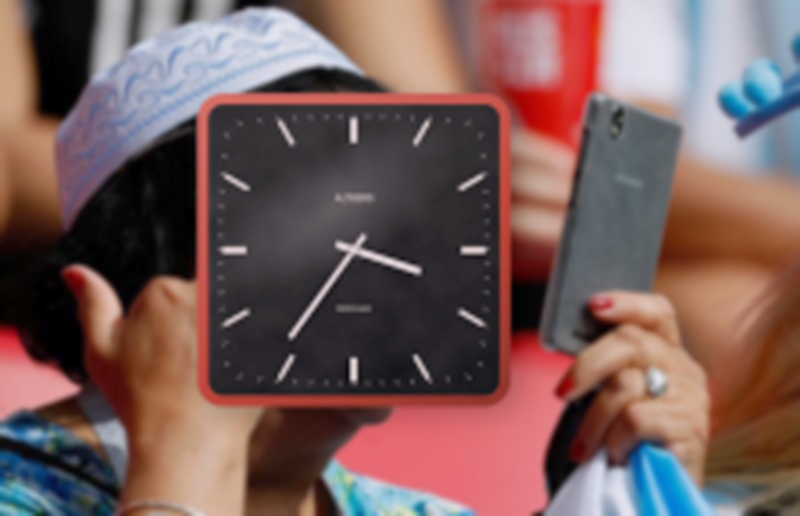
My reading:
h=3 m=36
